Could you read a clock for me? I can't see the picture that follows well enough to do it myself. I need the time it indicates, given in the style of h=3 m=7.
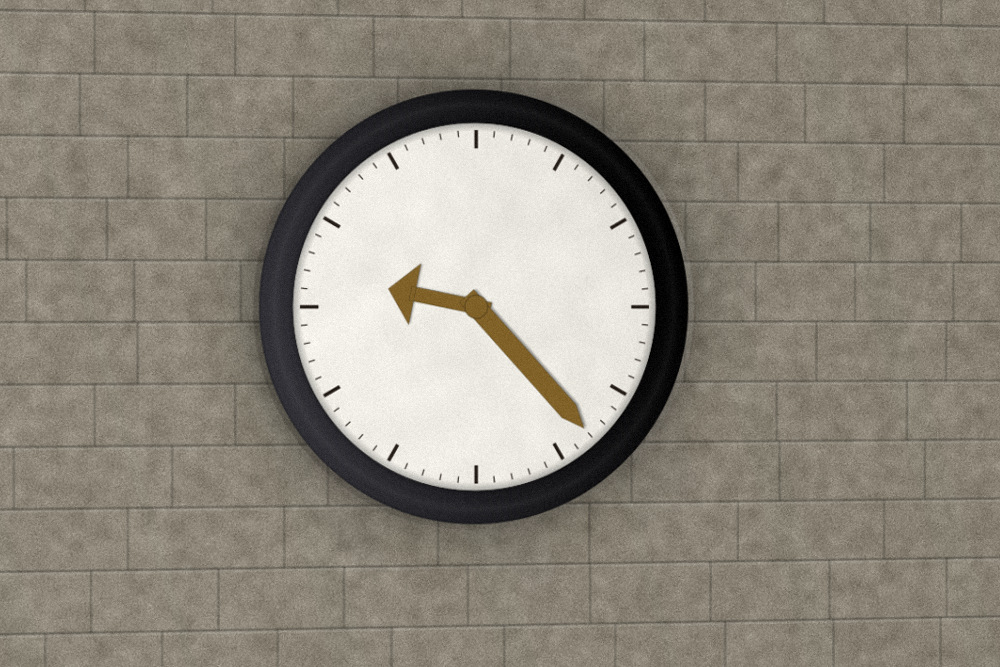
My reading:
h=9 m=23
